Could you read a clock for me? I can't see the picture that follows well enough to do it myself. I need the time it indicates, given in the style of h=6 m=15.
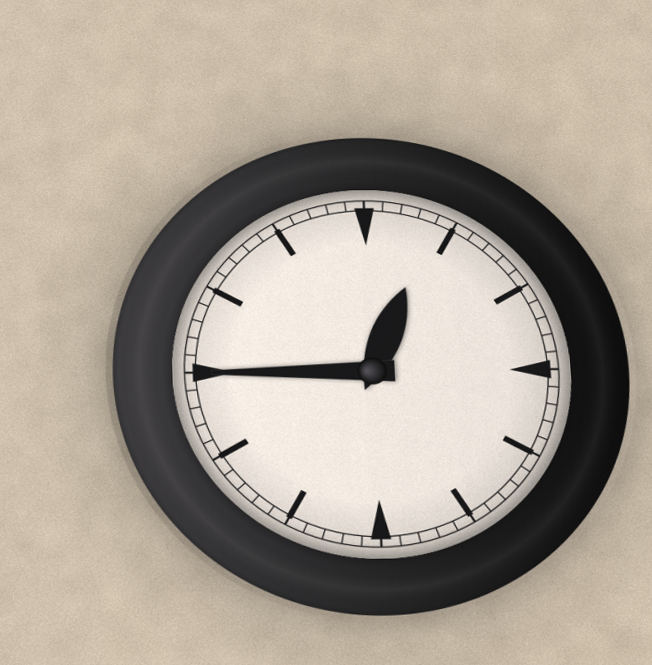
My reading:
h=12 m=45
